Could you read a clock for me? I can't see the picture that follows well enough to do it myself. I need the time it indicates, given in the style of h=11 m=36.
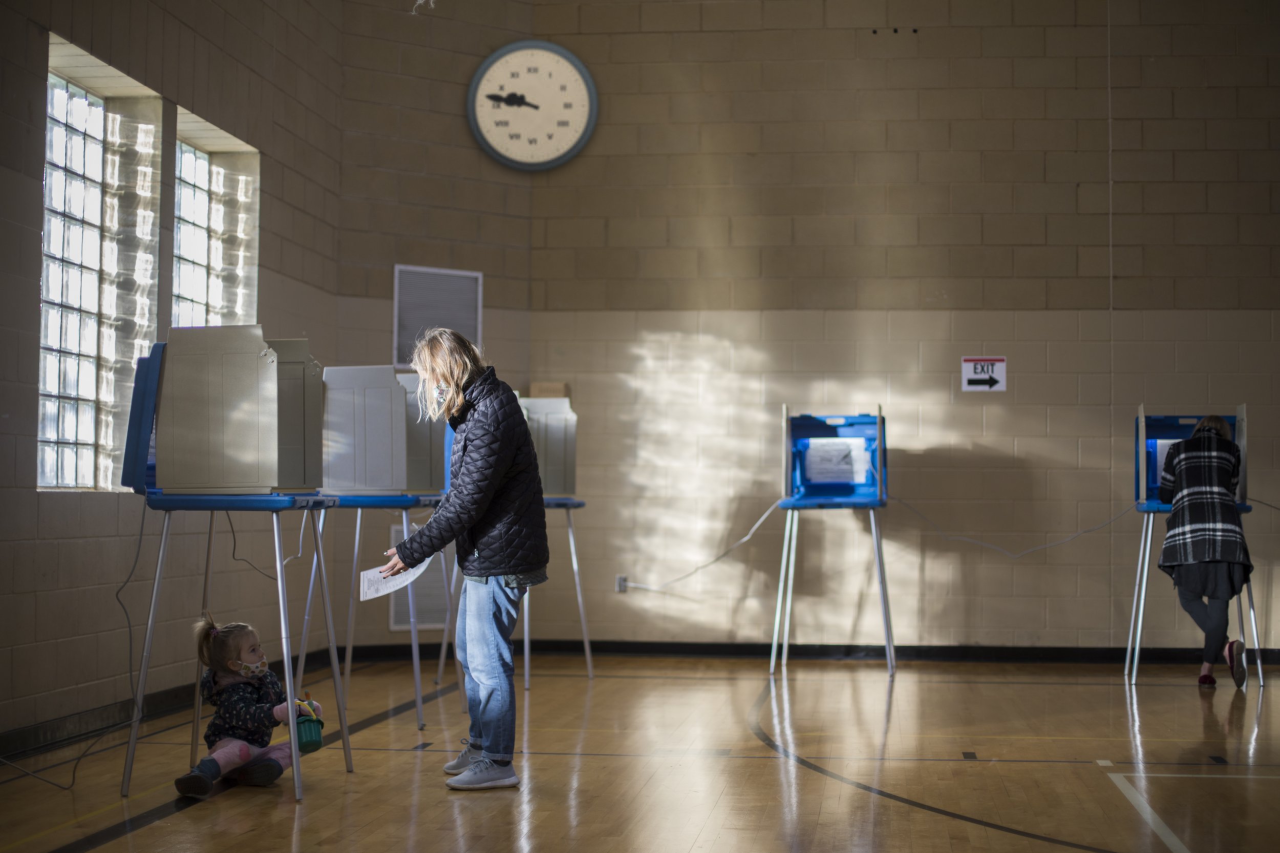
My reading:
h=9 m=47
